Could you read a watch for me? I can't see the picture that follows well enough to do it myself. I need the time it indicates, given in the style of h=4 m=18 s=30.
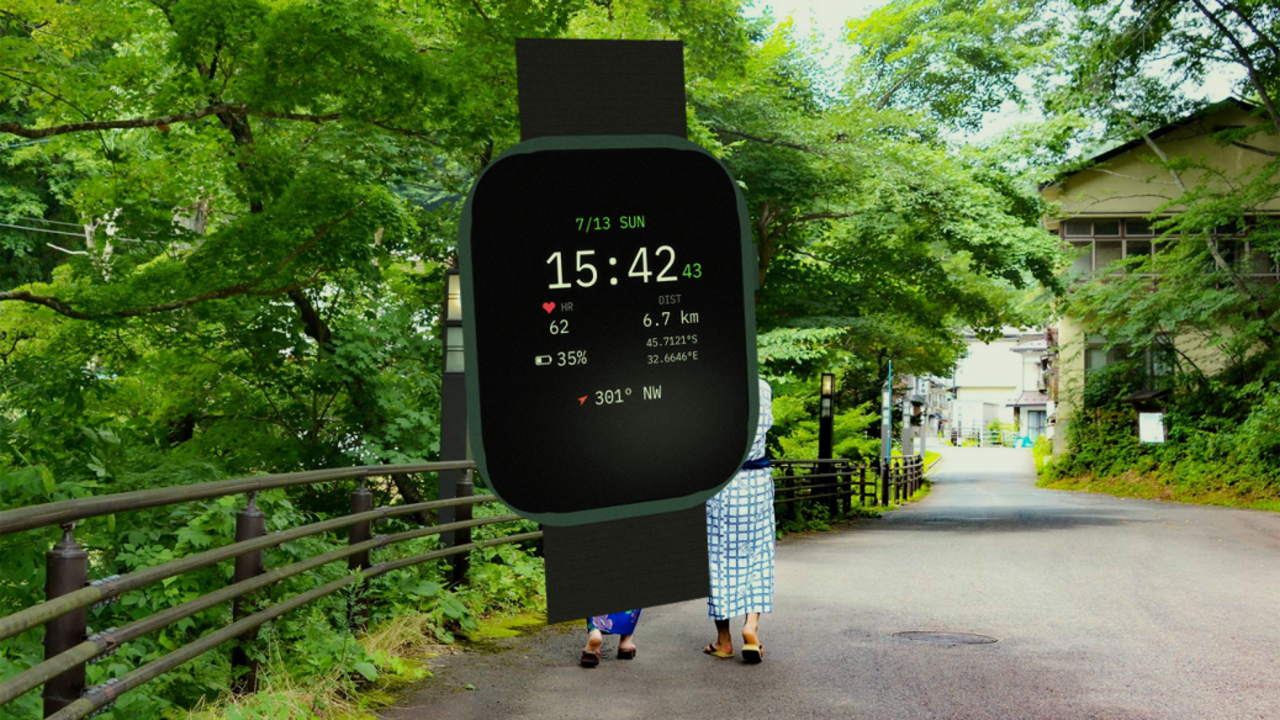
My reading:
h=15 m=42 s=43
